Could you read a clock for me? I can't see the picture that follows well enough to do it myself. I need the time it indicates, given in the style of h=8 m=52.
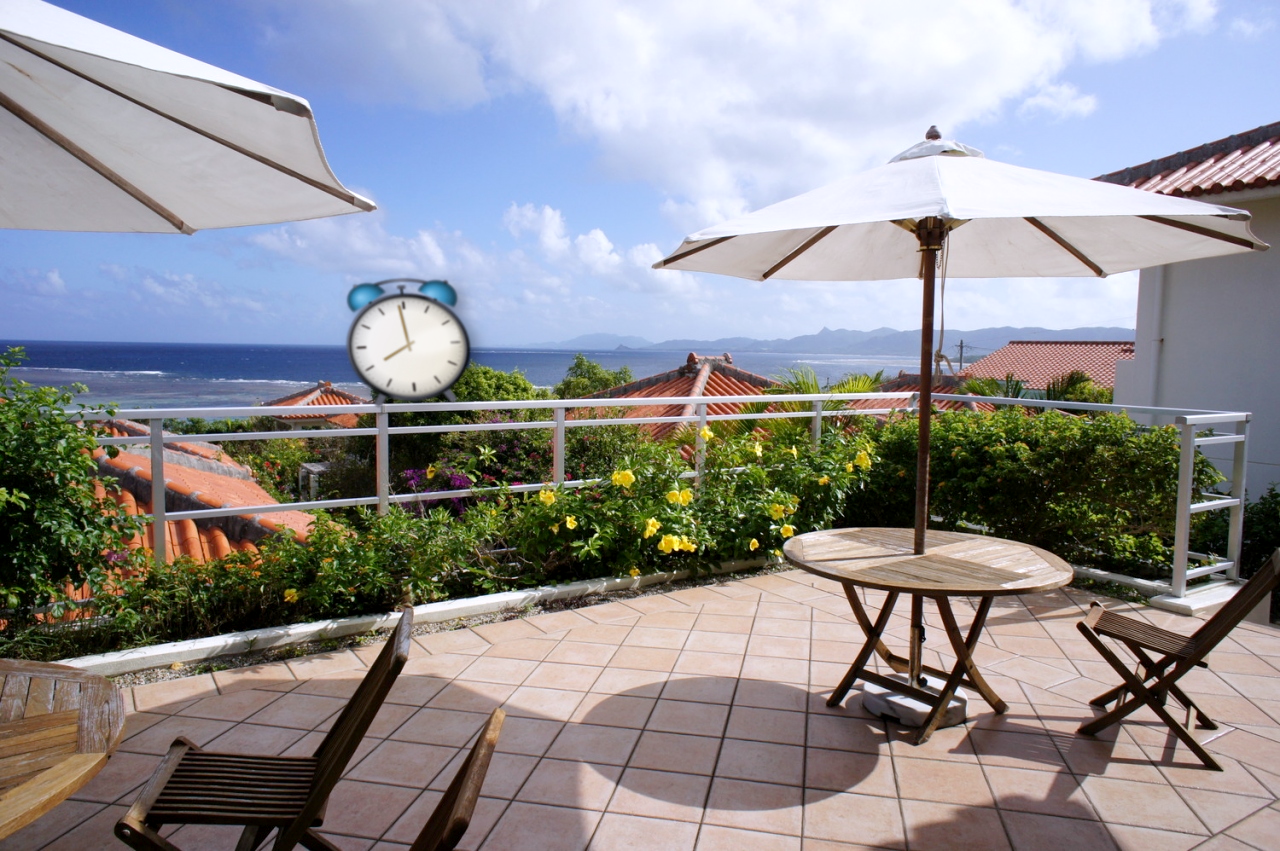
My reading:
h=7 m=59
